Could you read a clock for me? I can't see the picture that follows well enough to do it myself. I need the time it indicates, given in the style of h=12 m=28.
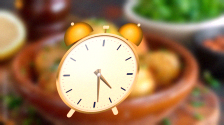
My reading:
h=4 m=29
